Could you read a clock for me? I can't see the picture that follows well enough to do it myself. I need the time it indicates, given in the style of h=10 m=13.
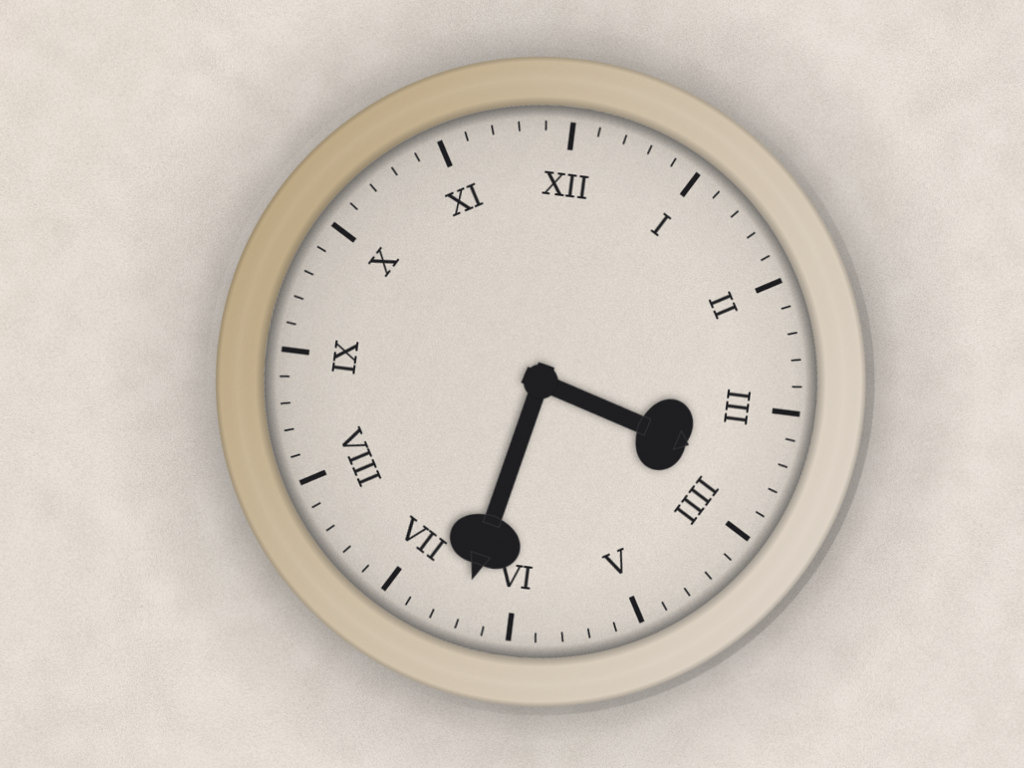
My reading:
h=3 m=32
